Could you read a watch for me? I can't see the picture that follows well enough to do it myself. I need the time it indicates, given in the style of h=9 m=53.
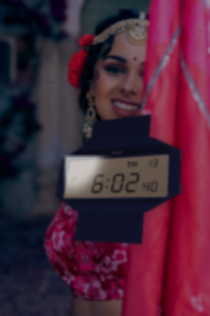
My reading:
h=6 m=2
